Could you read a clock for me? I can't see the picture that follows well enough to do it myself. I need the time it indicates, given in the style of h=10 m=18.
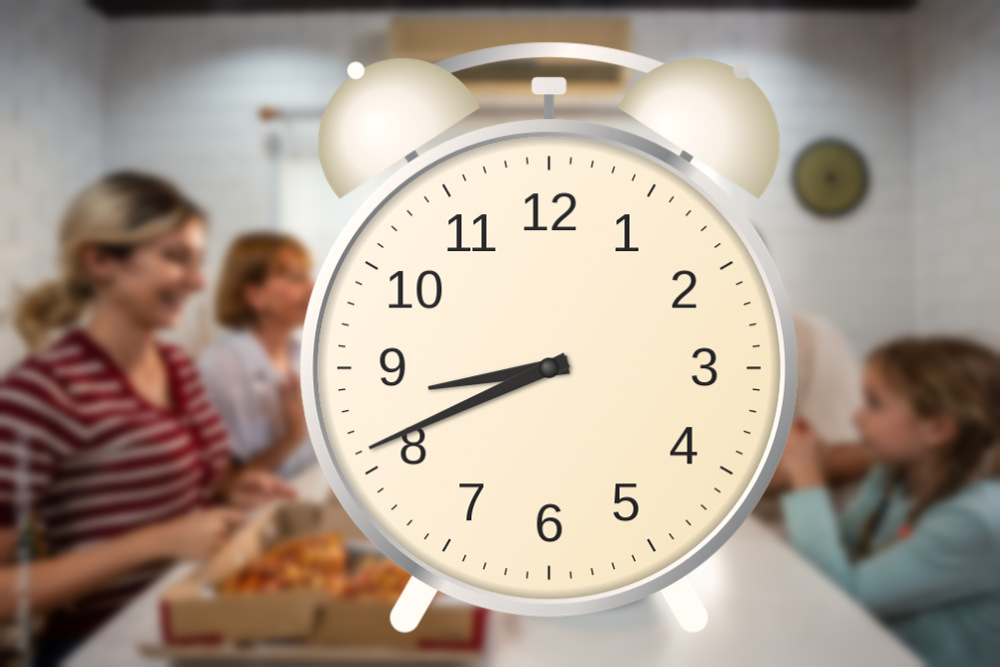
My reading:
h=8 m=41
